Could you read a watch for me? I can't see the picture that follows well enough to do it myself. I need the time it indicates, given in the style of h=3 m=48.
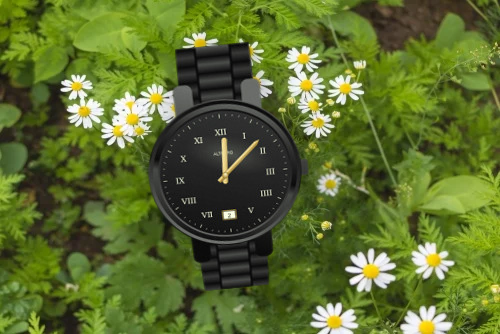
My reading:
h=12 m=8
